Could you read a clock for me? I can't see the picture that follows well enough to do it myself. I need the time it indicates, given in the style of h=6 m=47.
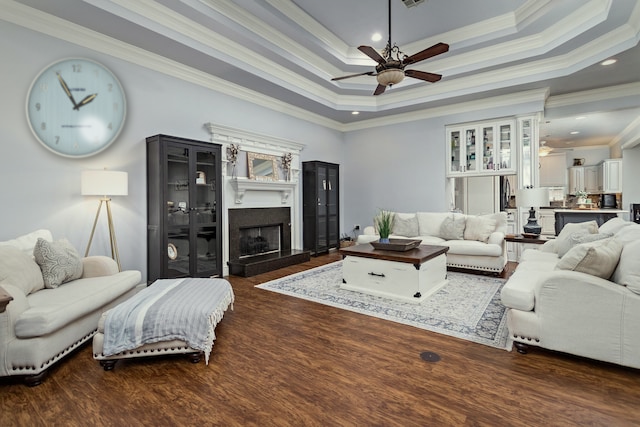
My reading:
h=1 m=55
